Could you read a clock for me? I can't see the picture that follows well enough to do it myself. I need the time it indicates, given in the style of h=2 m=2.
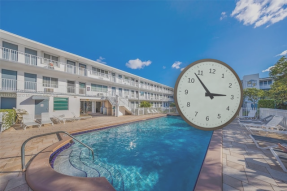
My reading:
h=2 m=53
